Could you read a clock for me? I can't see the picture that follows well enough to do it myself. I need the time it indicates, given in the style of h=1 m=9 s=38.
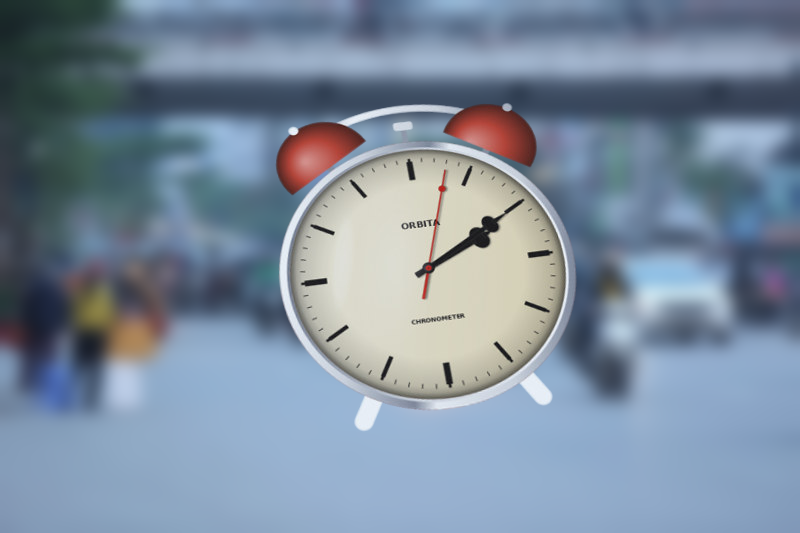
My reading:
h=2 m=10 s=3
